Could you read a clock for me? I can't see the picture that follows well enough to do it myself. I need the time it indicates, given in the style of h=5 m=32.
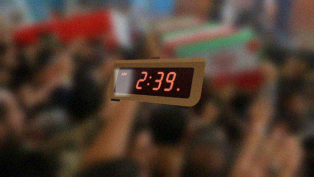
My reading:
h=2 m=39
